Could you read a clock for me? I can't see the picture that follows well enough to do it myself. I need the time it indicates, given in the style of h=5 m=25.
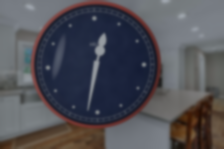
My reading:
h=12 m=32
